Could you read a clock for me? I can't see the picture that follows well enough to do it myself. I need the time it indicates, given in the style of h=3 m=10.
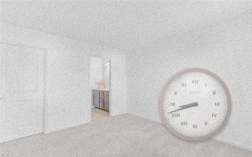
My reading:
h=8 m=42
